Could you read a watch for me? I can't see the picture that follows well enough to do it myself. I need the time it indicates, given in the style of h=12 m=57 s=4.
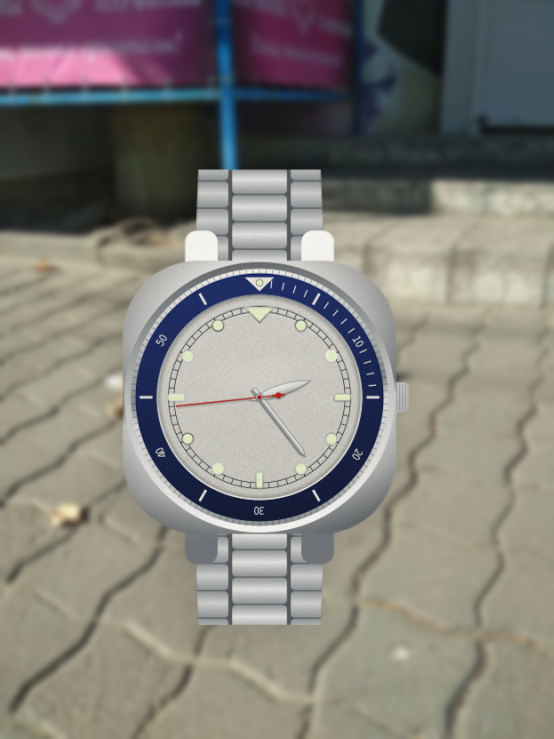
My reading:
h=2 m=23 s=44
